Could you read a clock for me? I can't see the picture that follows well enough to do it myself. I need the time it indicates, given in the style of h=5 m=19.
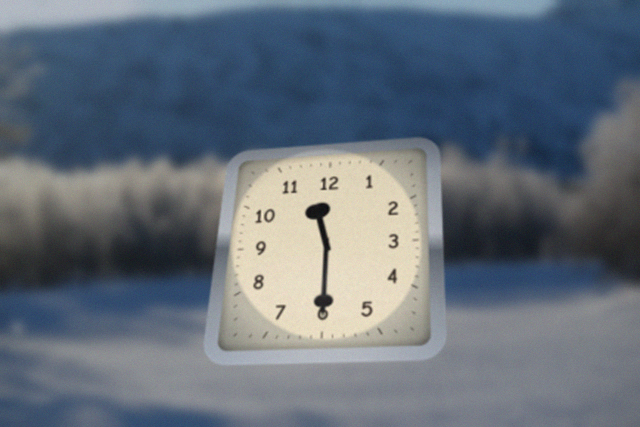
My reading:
h=11 m=30
